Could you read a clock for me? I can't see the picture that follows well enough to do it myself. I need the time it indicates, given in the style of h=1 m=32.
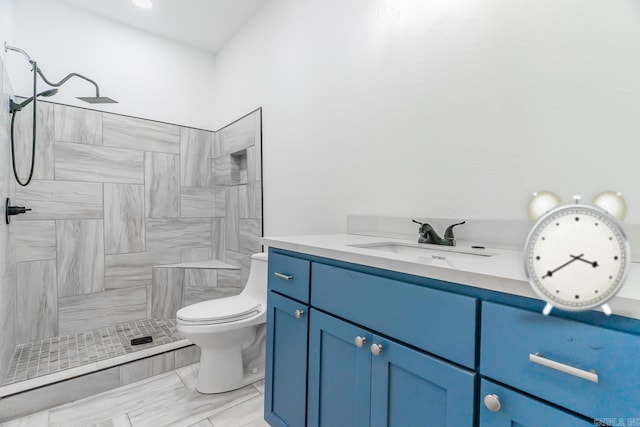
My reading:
h=3 m=40
